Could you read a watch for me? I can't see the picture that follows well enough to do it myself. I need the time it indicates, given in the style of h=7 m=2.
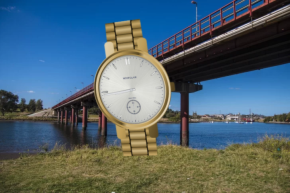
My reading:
h=8 m=44
